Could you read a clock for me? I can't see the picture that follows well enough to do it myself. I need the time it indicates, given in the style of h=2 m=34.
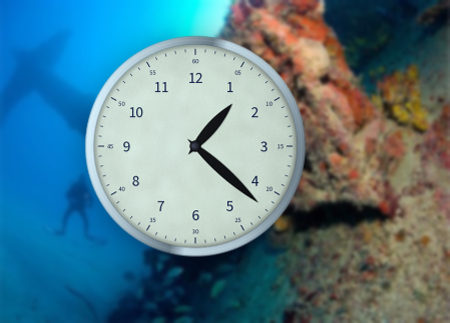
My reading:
h=1 m=22
